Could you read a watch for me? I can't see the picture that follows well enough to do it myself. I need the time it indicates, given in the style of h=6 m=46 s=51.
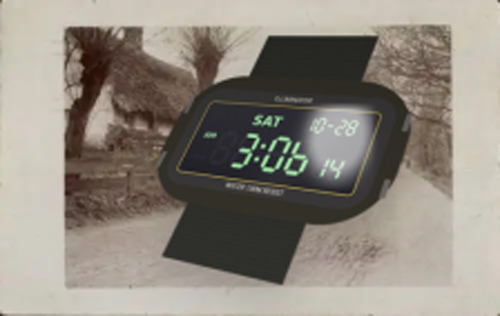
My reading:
h=3 m=6 s=14
